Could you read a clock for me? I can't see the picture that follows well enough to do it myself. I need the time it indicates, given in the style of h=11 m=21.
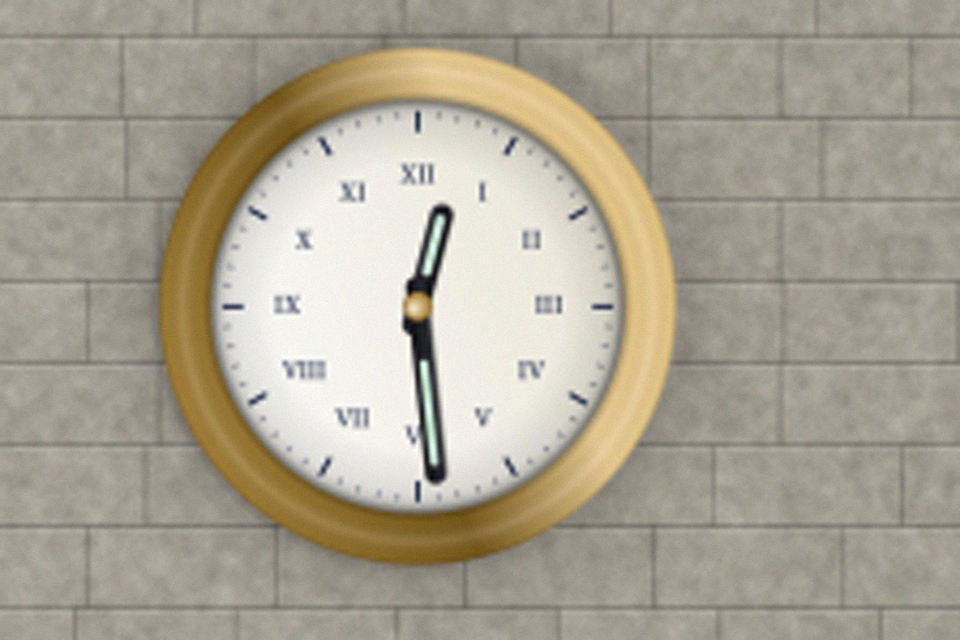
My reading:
h=12 m=29
